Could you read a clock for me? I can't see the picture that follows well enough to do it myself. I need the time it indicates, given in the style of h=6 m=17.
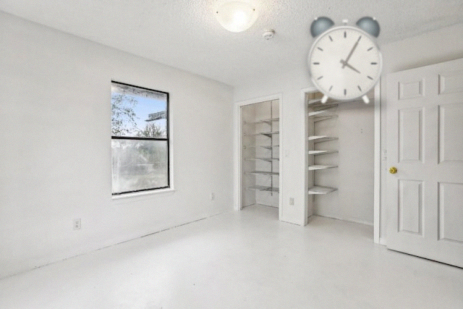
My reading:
h=4 m=5
